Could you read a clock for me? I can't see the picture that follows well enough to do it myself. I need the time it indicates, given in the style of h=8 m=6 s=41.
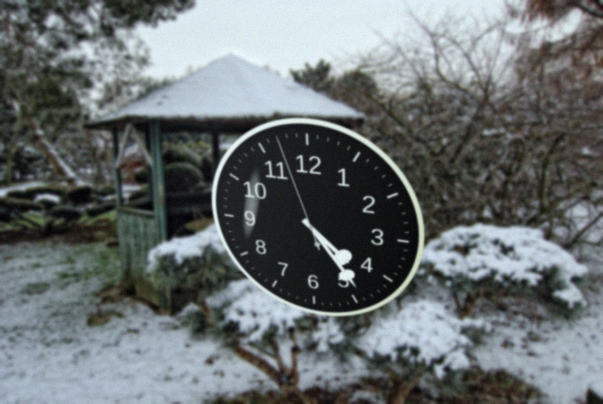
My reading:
h=4 m=23 s=57
